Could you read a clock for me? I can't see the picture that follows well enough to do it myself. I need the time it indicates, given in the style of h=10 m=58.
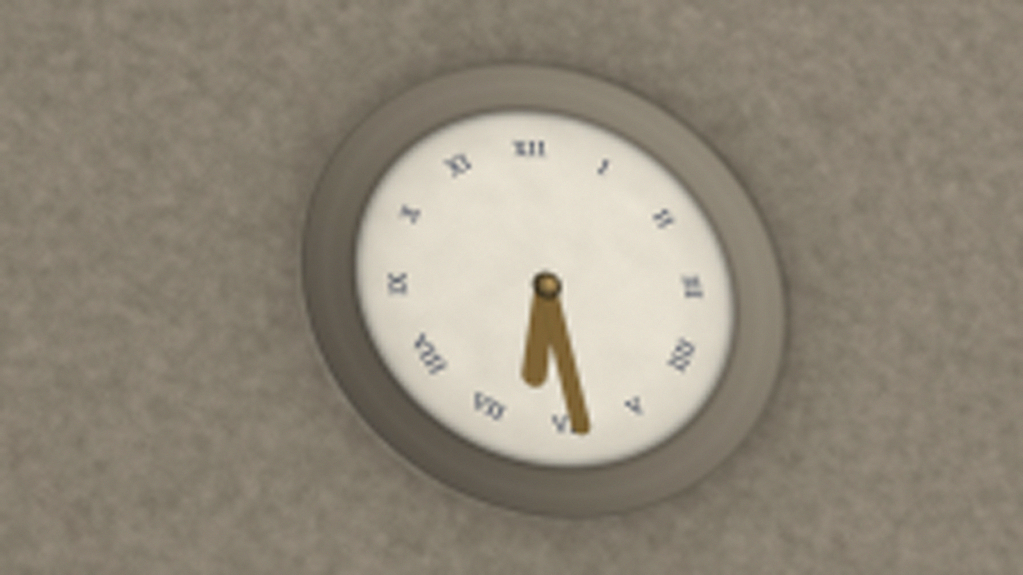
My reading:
h=6 m=29
